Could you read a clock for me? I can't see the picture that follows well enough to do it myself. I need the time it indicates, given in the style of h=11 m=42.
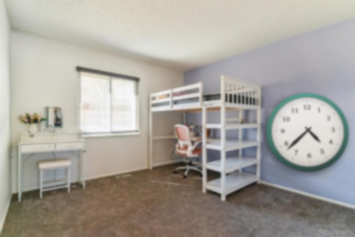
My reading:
h=4 m=38
